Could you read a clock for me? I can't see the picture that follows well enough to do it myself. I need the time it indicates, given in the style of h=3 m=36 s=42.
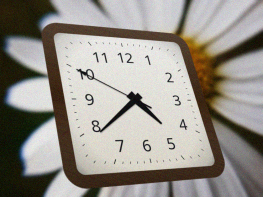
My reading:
h=4 m=38 s=50
